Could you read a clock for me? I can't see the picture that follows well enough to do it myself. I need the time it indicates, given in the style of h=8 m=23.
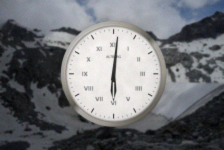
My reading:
h=6 m=1
